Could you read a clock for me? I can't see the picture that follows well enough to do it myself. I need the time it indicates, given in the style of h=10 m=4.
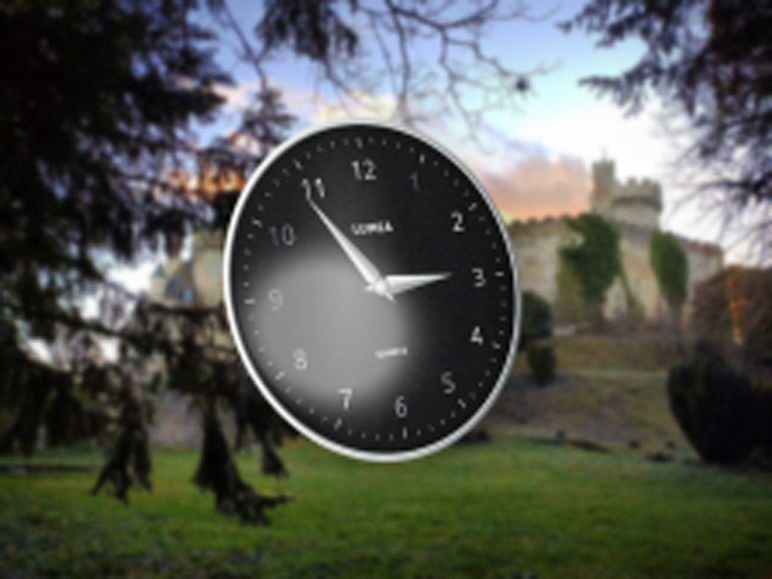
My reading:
h=2 m=54
